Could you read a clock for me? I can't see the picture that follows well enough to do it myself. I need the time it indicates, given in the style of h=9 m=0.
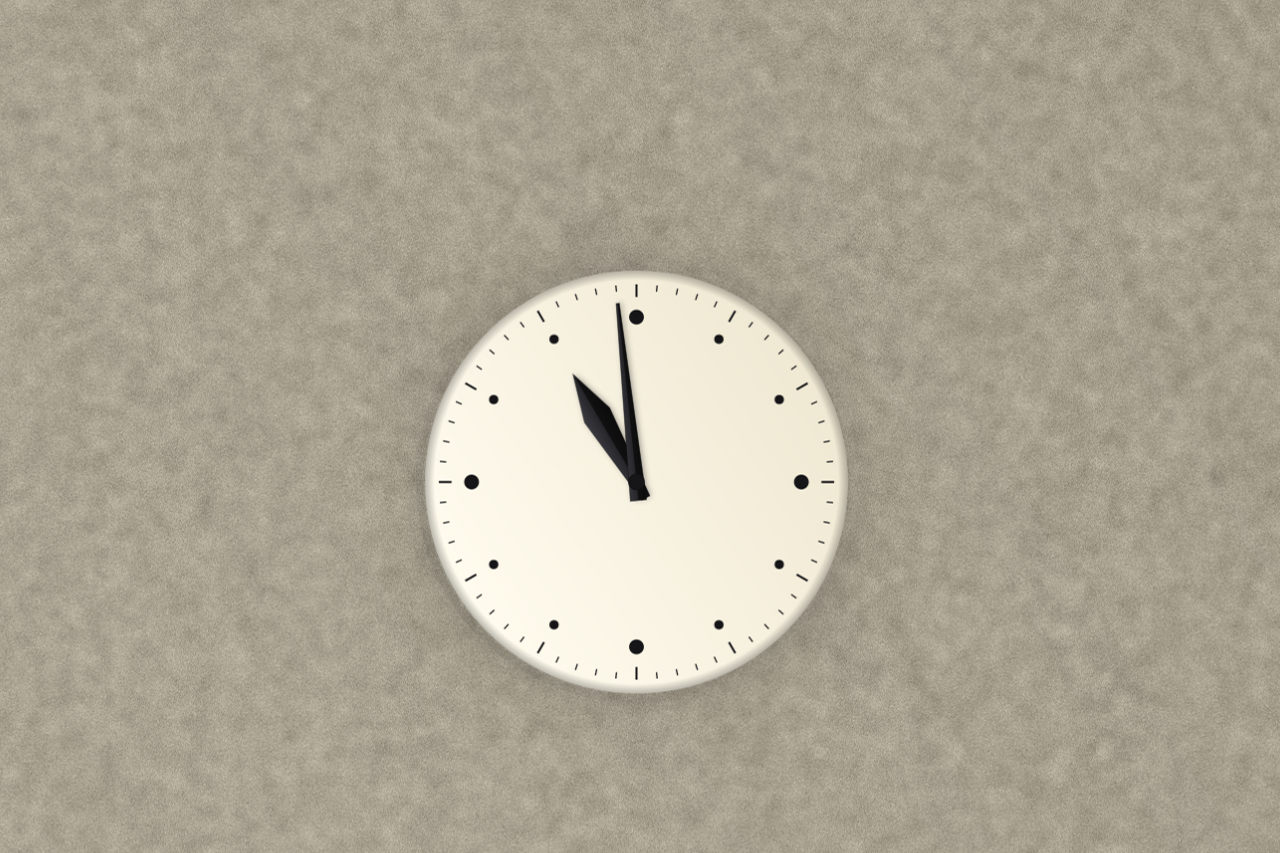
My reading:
h=10 m=59
